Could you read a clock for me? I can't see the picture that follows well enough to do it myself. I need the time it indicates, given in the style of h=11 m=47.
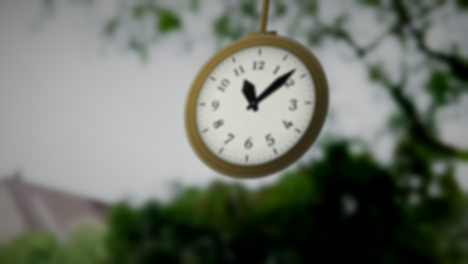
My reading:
h=11 m=8
